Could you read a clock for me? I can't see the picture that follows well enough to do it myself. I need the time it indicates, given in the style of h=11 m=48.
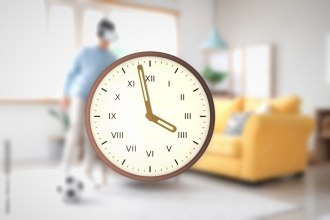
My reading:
h=3 m=58
